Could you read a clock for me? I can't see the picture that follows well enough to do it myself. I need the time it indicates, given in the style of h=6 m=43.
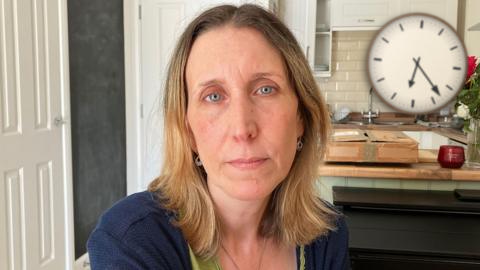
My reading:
h=6 m=23
